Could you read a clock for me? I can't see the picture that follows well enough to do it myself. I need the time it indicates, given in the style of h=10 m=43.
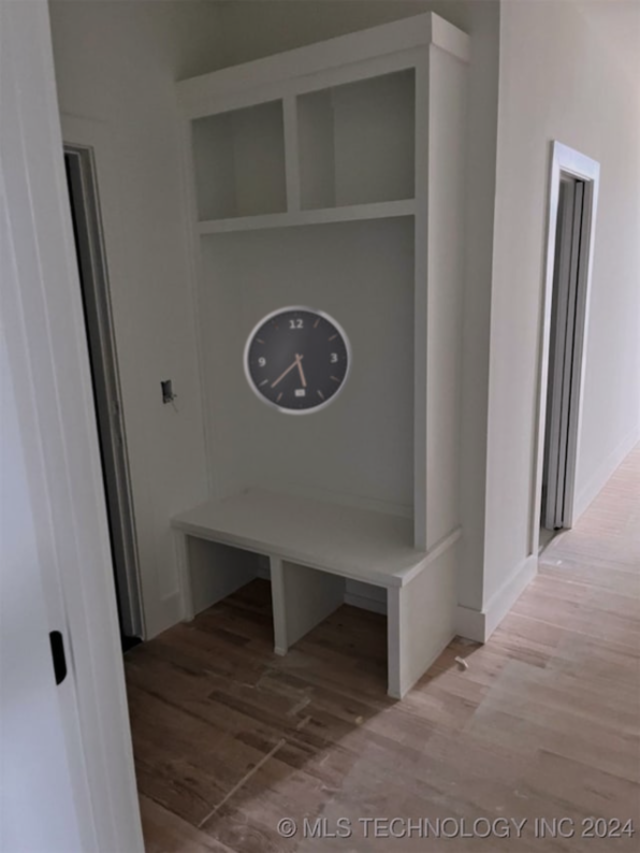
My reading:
h=5 m=38
